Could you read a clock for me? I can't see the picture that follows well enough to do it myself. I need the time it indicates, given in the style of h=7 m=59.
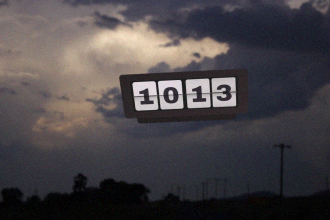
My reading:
h=10 m=13
